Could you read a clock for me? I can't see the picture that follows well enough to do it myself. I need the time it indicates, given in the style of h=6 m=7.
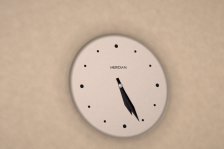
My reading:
h=5 m=26
